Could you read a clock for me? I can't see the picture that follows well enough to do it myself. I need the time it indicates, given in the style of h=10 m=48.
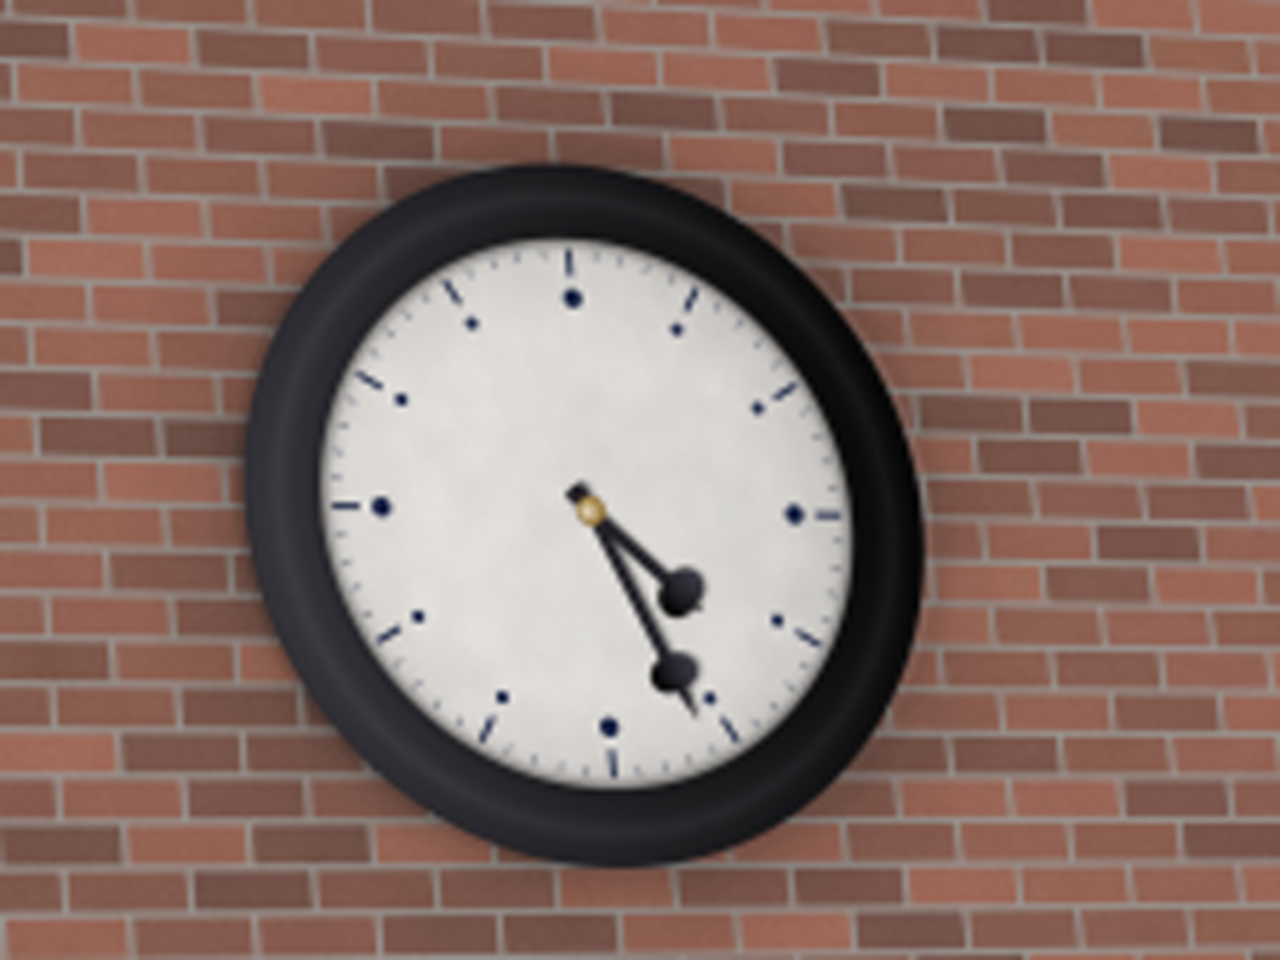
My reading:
h=4 m=26
